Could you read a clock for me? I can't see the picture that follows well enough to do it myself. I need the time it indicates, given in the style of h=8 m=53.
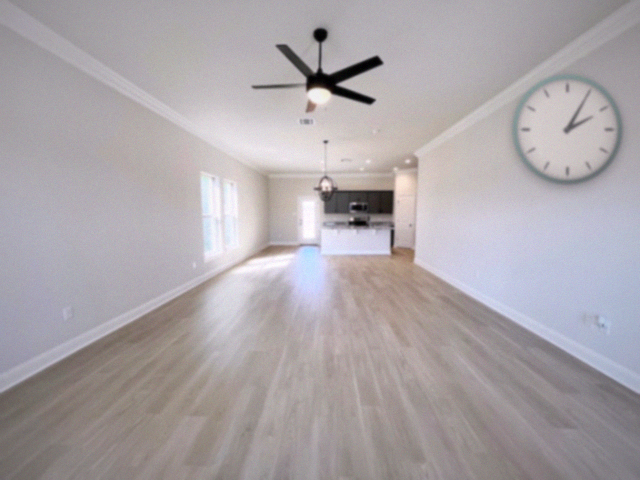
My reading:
h=2 m=5
